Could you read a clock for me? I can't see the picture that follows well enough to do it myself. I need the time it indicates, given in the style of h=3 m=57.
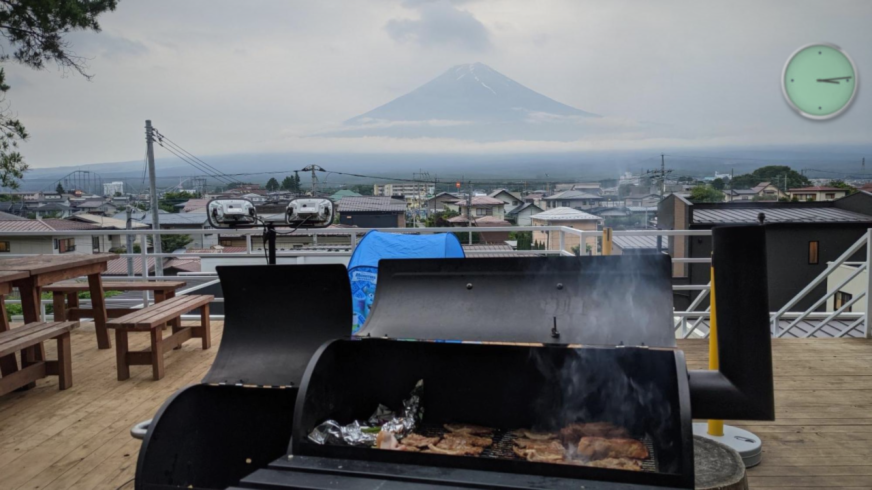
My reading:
h=3 m=14
